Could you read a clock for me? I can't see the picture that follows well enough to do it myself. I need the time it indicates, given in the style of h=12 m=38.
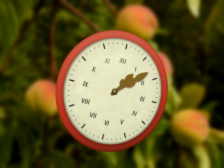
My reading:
h=1 m=8
